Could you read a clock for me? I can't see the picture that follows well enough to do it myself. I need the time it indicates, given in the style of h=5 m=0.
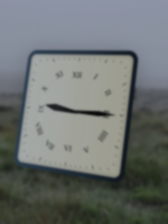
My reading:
h=9 m=15
